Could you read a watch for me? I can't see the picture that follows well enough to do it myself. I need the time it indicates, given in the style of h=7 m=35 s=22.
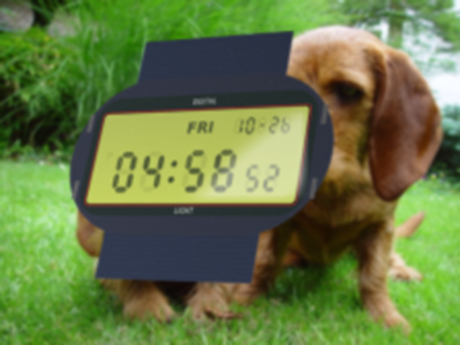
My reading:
h=4 m=58 s=52
